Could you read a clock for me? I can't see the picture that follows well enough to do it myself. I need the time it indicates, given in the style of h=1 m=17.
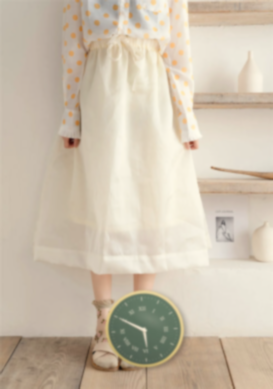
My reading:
h=5 m=50
